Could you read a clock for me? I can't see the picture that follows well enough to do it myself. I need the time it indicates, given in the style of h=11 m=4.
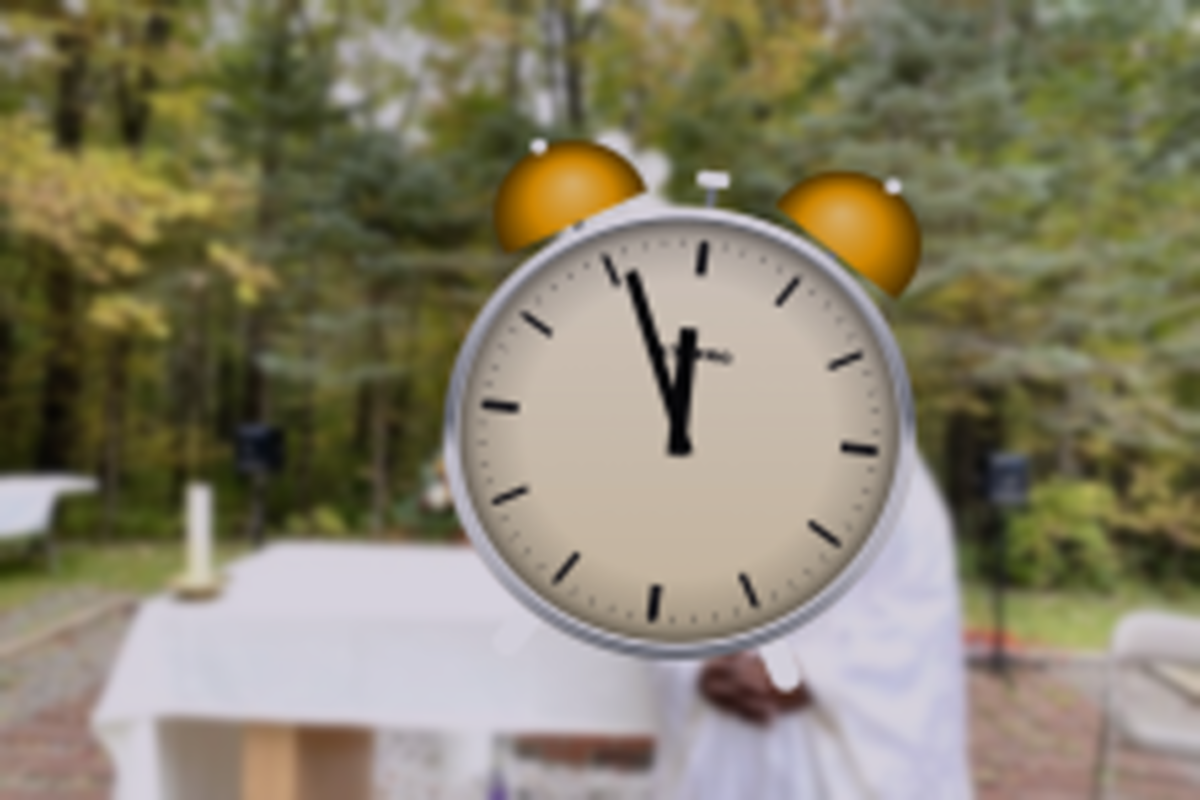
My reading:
h=11 m=56
